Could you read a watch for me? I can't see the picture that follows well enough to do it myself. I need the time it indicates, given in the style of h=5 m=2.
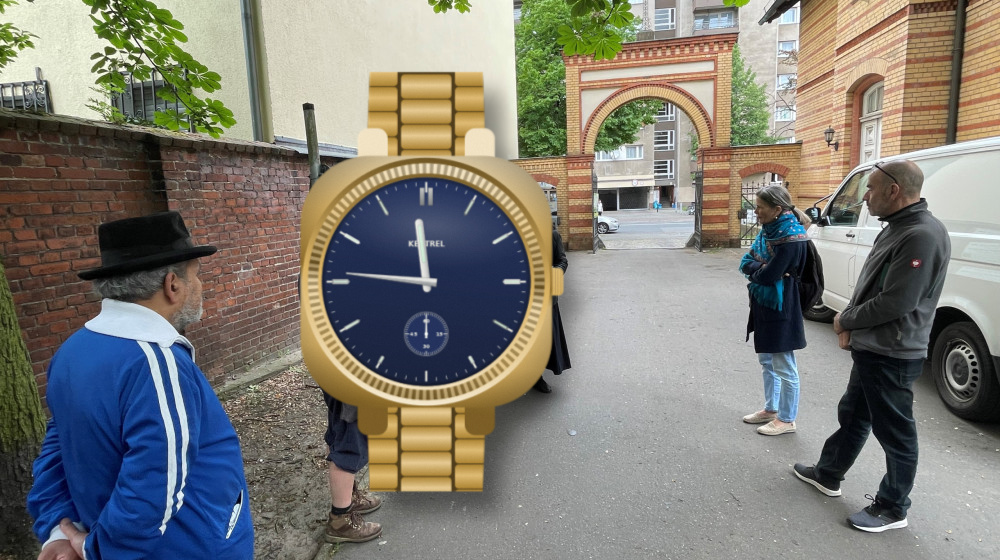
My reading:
h=11 m=46
